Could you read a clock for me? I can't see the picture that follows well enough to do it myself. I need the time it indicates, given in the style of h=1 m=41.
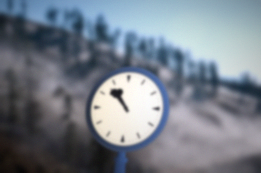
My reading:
h=10 m=53
